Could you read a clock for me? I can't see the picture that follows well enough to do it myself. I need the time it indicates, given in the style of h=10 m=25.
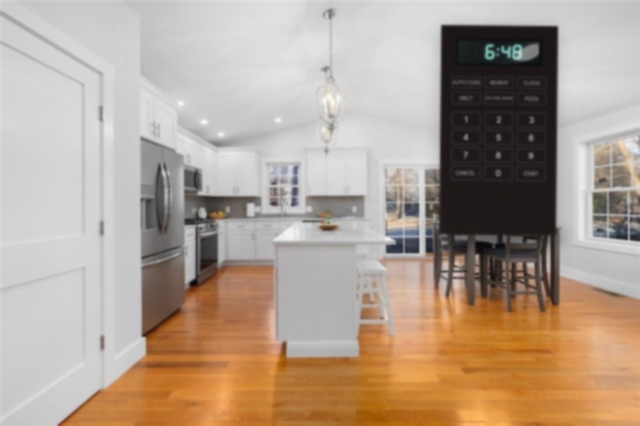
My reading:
h=6 m=48
